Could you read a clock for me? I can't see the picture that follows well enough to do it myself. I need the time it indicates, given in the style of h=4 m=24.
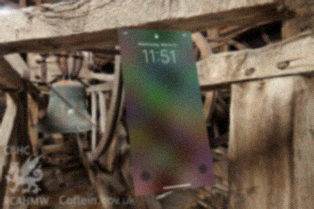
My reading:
h=11 m=51
